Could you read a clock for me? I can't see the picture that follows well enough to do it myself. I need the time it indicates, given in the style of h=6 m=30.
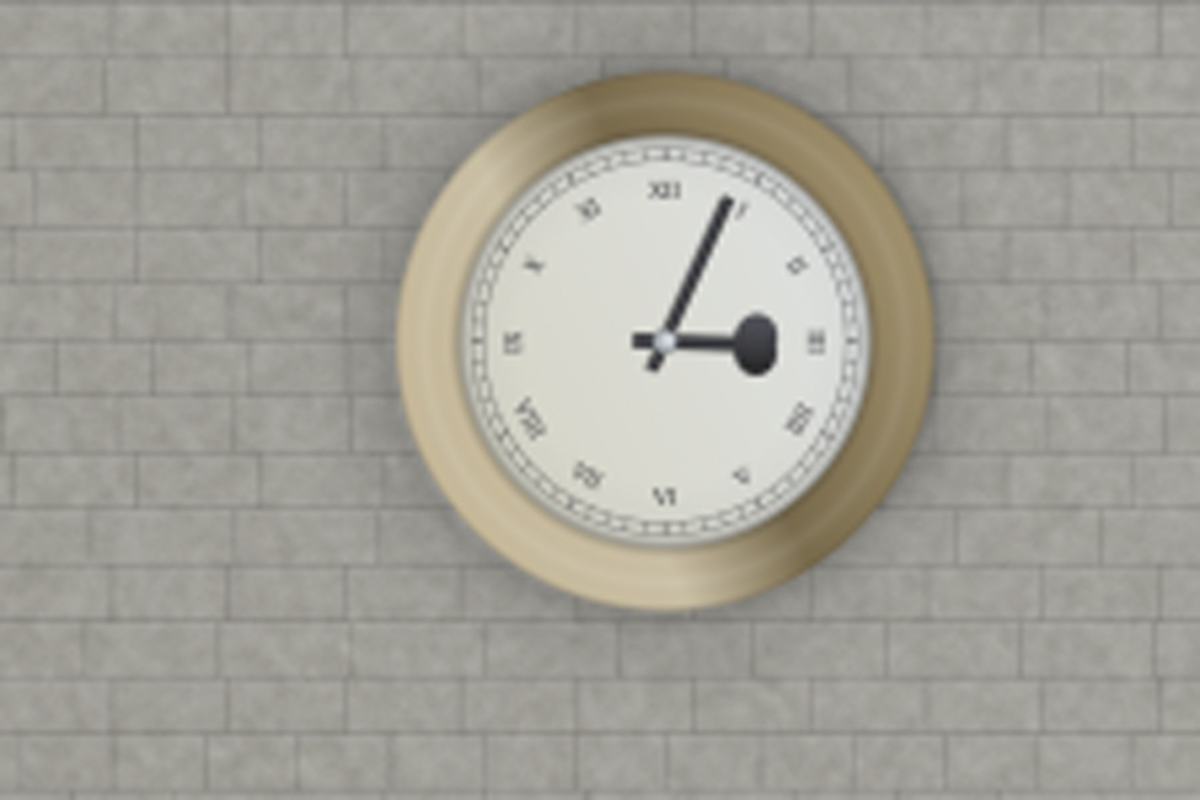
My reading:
h=3 m=4
